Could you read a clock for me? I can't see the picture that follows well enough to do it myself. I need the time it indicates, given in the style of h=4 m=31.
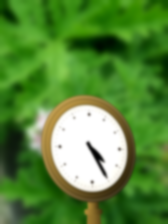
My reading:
h=4 m=25
